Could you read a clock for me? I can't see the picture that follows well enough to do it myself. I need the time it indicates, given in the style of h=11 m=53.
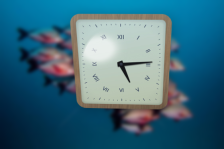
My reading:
h=5 m=14
